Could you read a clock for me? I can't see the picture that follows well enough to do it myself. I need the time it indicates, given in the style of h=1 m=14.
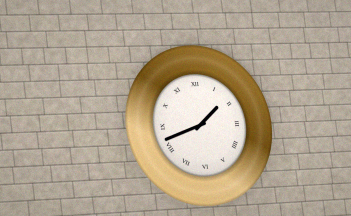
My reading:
h=1 m=42
